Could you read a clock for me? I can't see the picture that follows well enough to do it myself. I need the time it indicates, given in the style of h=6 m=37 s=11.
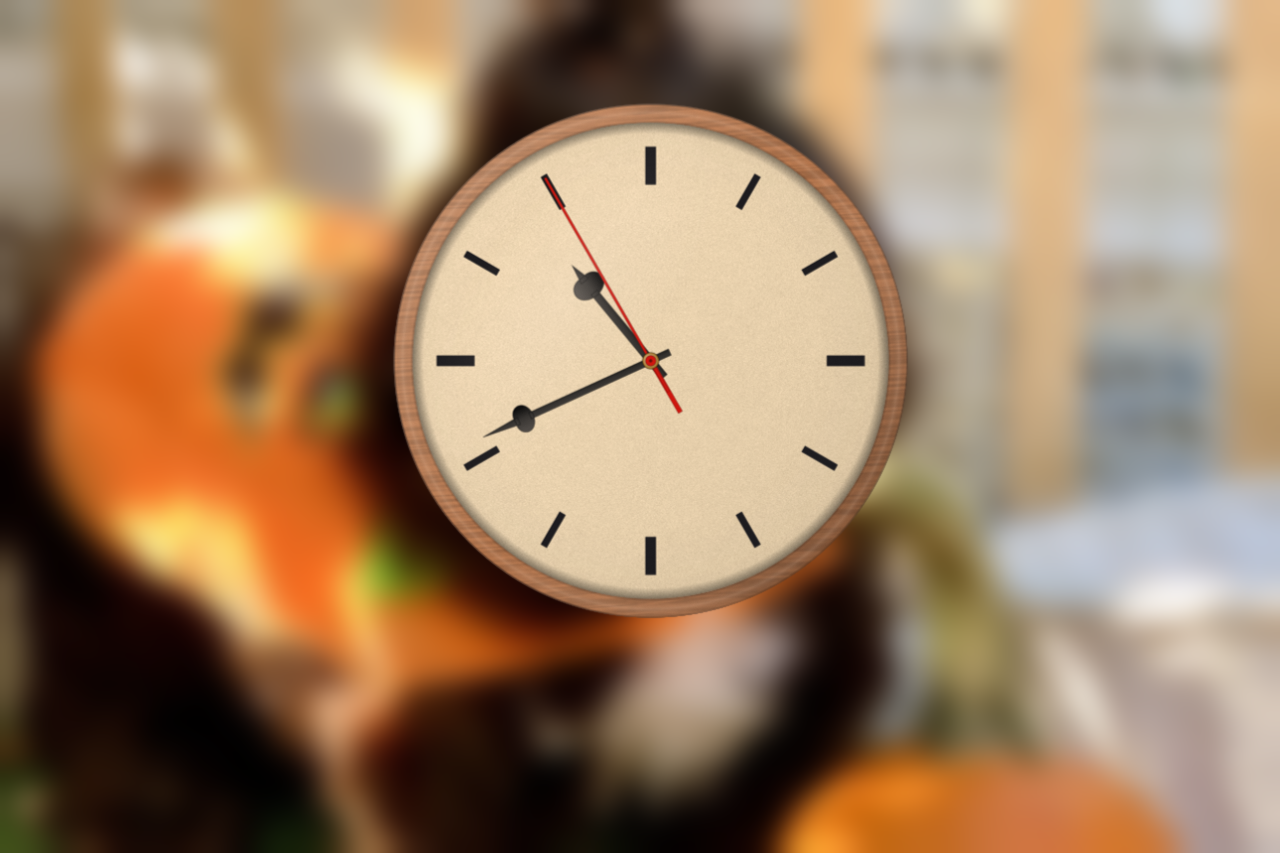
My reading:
h=10 m=40 s=55
